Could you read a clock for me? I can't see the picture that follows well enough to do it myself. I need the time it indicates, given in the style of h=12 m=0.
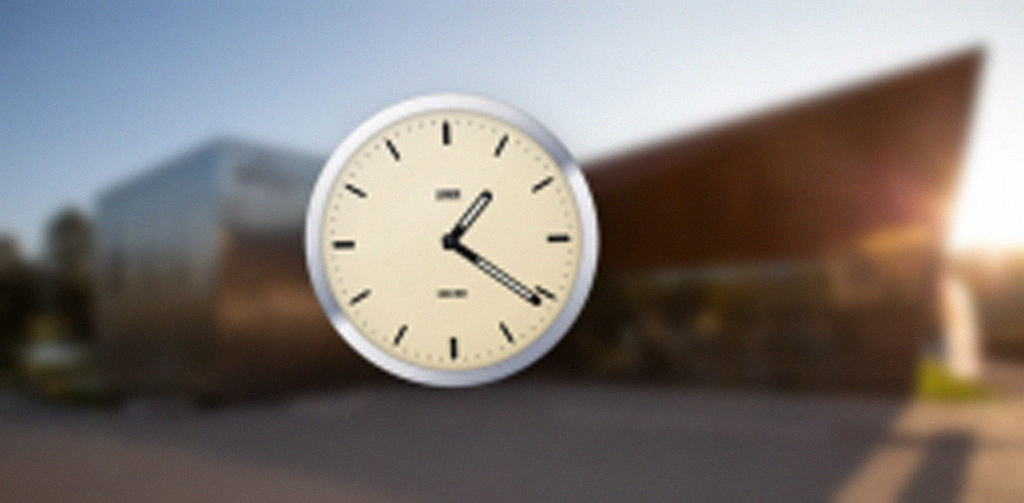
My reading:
h=1 m=21
